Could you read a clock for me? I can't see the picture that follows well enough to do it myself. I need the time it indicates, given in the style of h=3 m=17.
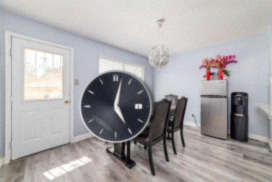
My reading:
h=5 m=2
